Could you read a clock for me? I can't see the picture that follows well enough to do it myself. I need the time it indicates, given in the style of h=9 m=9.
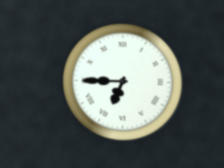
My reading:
h=6 m=45
